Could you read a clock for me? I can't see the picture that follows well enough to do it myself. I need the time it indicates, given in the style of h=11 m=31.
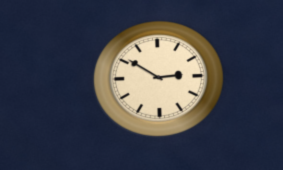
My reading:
h=2 m=51
